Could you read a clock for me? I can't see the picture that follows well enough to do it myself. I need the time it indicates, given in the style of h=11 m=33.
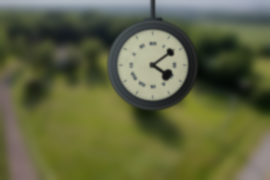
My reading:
h=4 m=9
